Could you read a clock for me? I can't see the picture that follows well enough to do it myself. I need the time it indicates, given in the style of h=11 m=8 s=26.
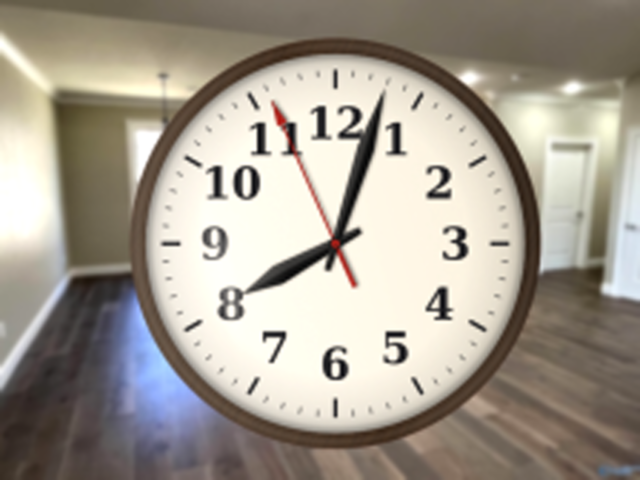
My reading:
h=8 m=2 s=56
